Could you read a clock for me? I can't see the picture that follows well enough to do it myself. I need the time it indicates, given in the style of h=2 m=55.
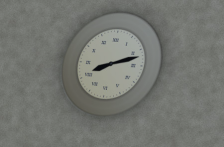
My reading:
h=8 m=12
